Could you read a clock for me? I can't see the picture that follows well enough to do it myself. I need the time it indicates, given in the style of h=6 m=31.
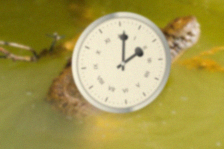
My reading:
h=2 m=1
